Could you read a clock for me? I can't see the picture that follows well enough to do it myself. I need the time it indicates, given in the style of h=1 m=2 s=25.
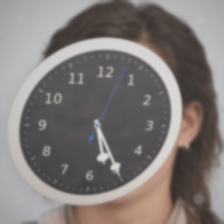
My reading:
h=5 m=25 s=3
